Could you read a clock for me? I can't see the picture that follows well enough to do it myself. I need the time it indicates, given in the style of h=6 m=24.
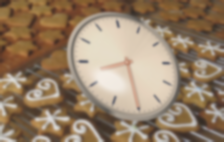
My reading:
h=8 m=30
